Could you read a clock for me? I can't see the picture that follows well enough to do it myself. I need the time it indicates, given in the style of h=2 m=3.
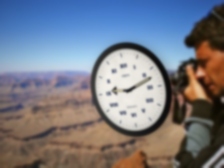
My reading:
h=9 m=12
